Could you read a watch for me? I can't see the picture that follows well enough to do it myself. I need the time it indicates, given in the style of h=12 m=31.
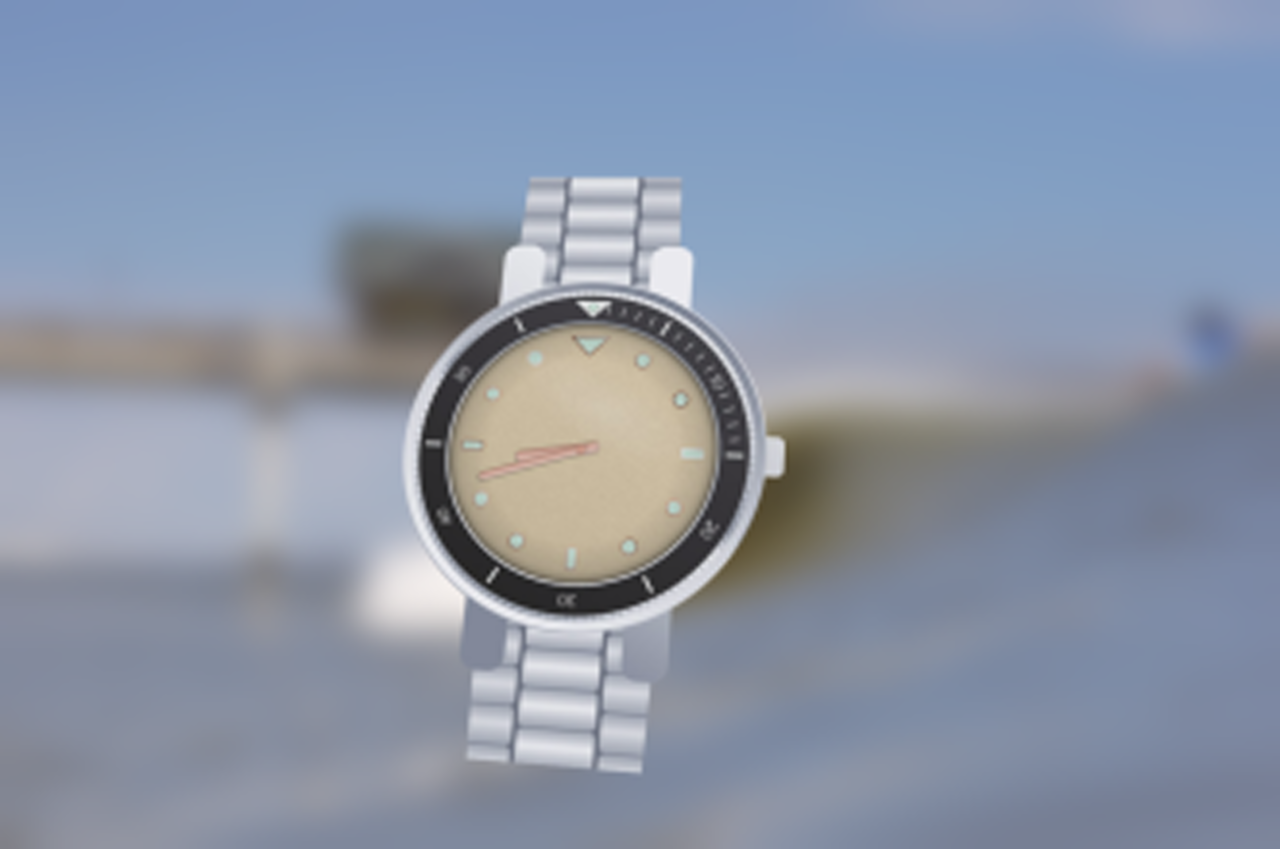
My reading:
h=8 m=42
